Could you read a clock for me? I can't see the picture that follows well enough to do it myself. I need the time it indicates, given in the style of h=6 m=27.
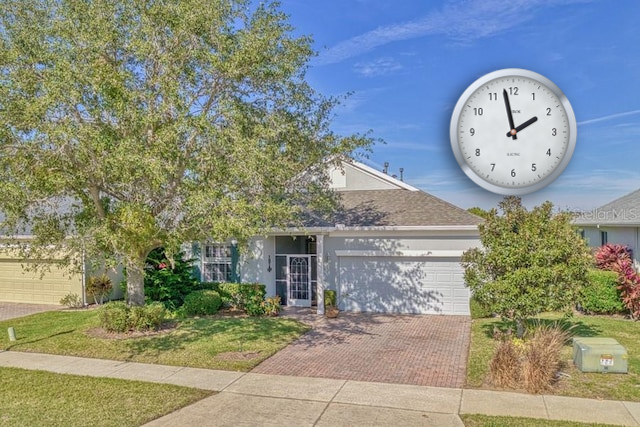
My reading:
h=1 m=58
